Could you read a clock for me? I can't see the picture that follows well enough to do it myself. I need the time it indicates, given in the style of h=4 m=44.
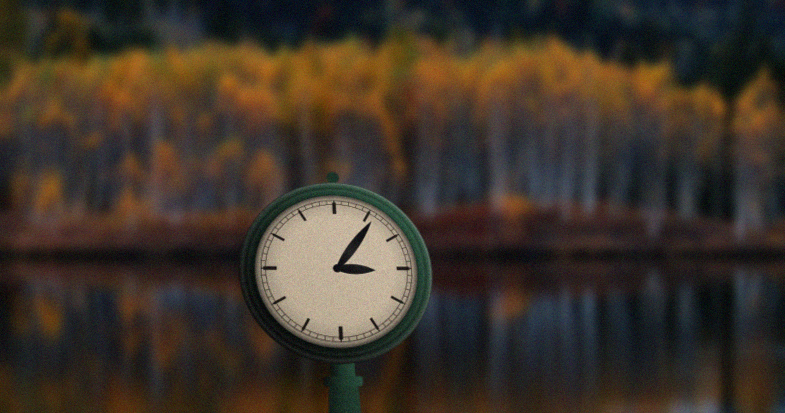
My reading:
h=3 m=6
